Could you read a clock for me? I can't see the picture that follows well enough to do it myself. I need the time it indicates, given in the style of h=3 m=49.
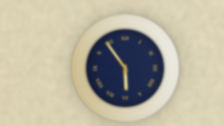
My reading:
h=5 m=54
